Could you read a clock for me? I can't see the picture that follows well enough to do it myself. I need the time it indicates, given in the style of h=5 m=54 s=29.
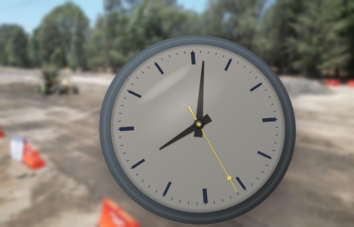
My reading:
h=8 m=1 s=26
